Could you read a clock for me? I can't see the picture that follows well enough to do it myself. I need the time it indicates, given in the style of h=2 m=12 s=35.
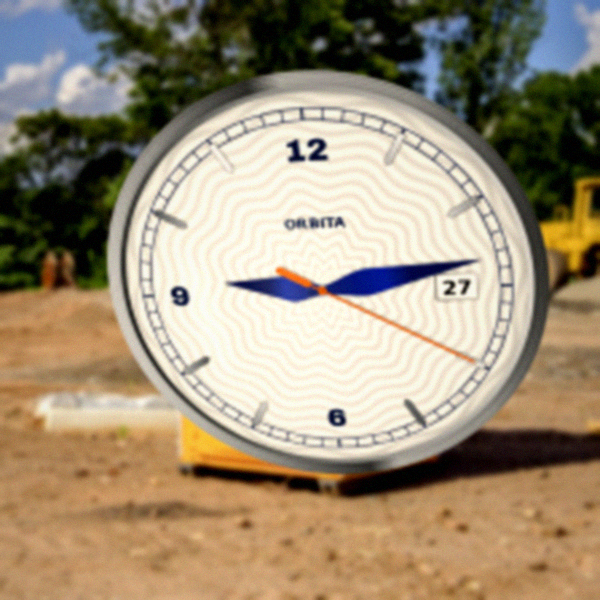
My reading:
h=9 m=13 s=20
